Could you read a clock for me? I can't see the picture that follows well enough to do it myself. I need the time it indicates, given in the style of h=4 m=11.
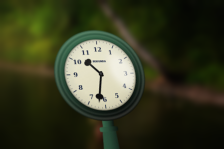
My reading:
h=10 m=32
